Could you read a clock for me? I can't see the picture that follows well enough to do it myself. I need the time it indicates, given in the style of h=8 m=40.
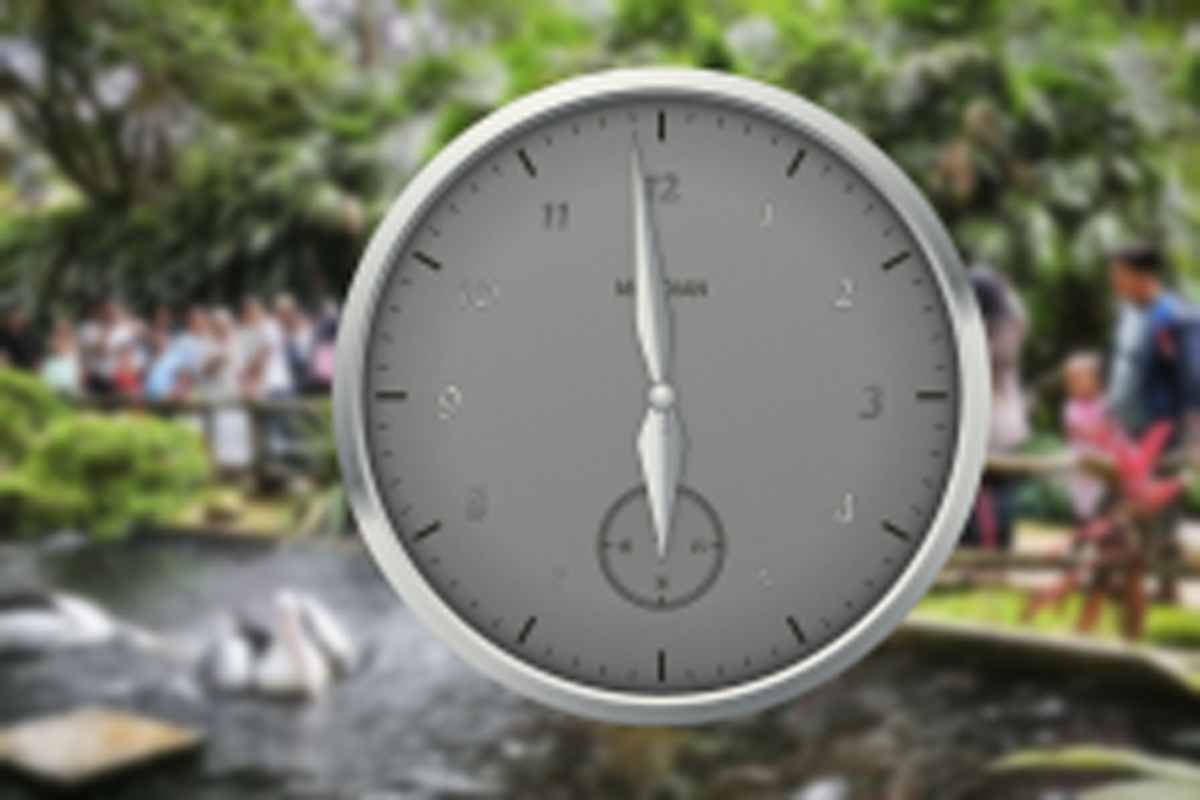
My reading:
h=5 m=59
